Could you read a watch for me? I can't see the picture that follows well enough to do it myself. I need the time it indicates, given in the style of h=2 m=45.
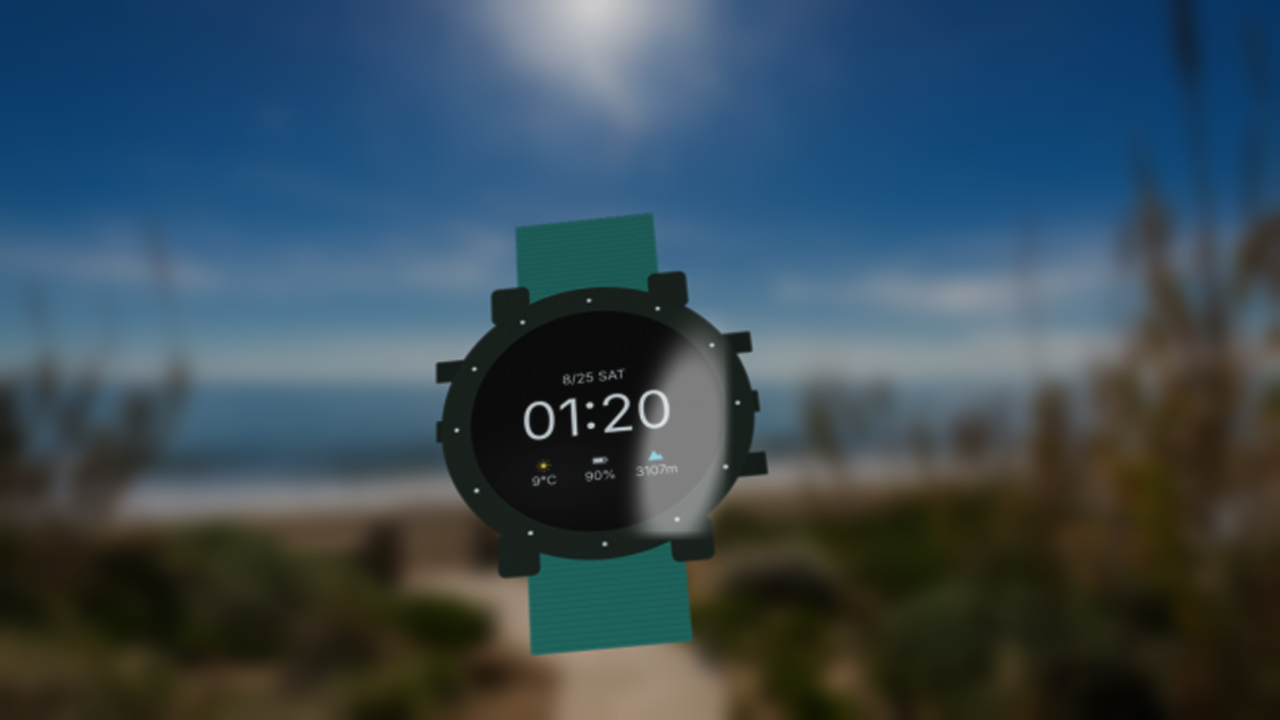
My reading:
h=1 m=20
